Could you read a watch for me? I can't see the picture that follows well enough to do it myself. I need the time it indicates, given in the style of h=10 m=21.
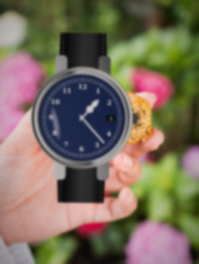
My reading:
h=1 m=23
